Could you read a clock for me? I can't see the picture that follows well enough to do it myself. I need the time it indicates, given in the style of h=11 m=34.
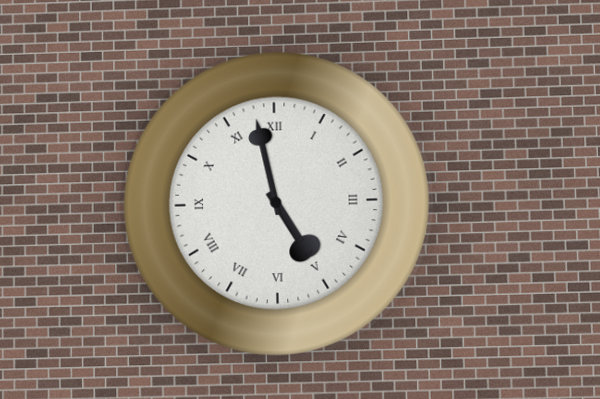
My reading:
h=4 m=58
